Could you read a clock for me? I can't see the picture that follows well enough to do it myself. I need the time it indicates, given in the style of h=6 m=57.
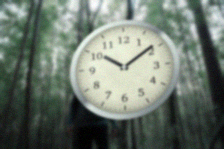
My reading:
h=10 m=9
